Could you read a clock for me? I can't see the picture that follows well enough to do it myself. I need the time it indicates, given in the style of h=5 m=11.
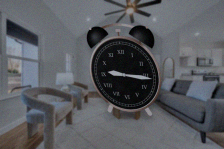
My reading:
h=9 m=16
